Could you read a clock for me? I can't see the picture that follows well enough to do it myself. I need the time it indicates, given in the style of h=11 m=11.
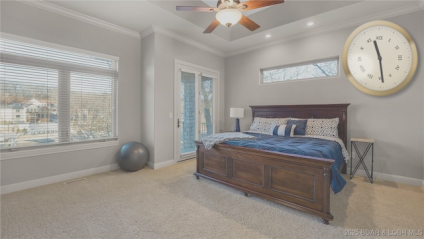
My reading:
h=11 m=29
